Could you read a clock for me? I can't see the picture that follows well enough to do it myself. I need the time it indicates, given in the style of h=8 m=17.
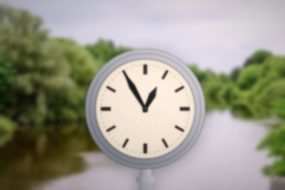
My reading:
h=12 m=55
